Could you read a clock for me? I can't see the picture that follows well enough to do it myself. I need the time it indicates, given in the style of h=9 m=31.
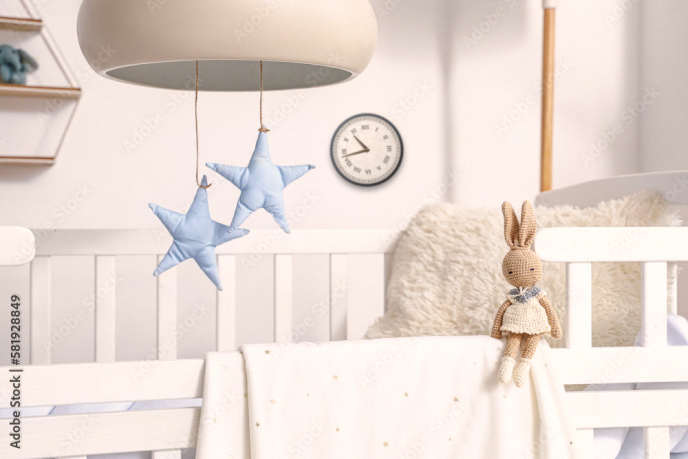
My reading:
h=10 m=43
